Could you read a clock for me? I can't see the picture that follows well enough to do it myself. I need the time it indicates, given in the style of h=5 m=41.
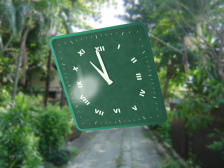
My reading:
h=10 m=59
